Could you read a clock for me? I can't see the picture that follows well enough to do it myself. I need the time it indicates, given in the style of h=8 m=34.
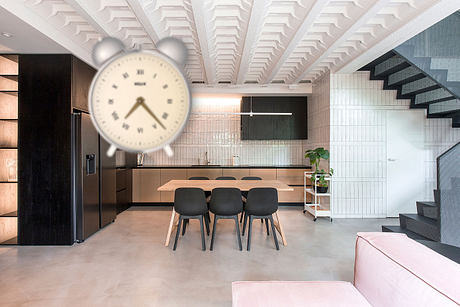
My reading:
h=7 m=23
